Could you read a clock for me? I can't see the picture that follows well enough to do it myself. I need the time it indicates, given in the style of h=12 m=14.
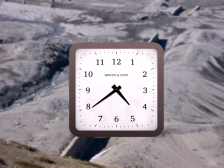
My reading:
h=4 m=39
